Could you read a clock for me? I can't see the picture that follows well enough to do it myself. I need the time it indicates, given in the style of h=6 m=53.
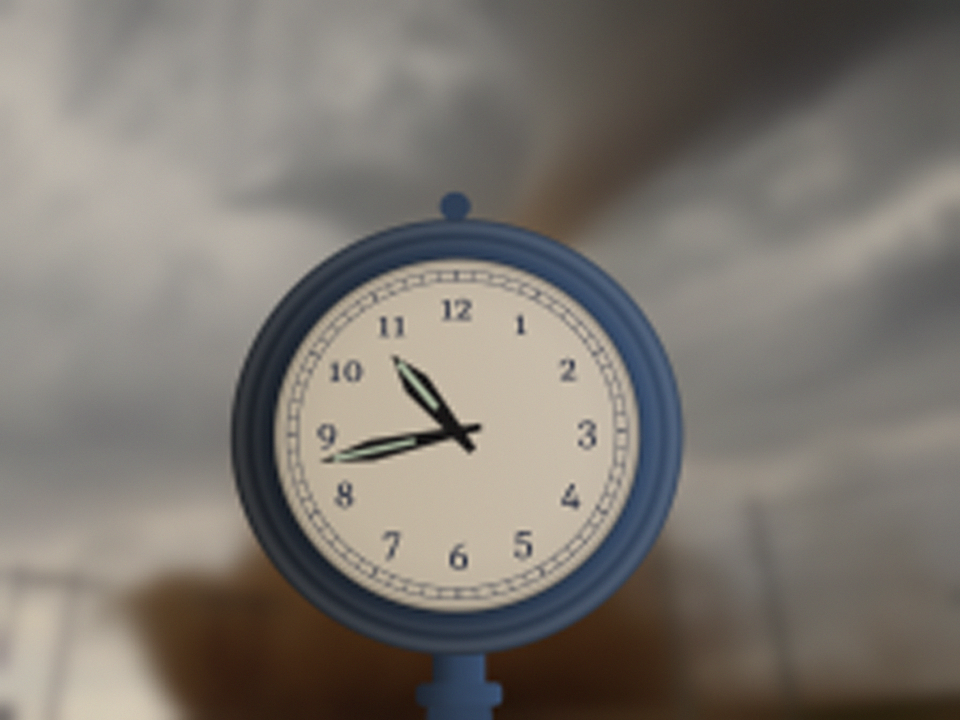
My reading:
h=10 m=43
